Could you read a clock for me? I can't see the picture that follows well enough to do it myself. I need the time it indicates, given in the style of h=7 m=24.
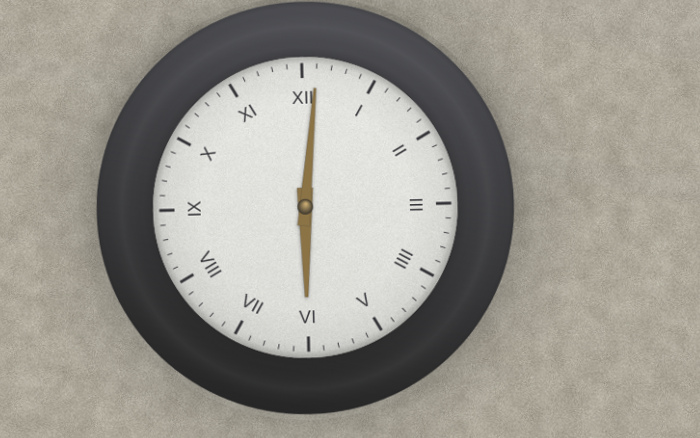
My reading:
h=6 m=1
